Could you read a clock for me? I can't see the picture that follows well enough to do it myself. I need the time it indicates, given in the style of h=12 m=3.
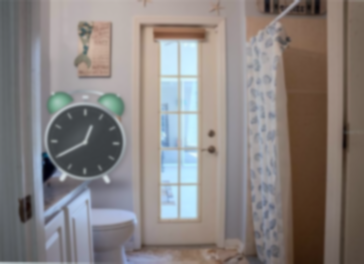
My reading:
h=12 m=40
